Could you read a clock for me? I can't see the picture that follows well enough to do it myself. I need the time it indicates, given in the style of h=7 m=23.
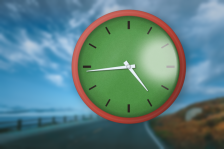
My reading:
h=4 m=44
